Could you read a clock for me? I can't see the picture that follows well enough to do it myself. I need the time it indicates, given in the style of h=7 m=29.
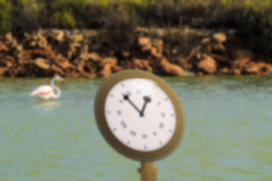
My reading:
h=12 m=53
